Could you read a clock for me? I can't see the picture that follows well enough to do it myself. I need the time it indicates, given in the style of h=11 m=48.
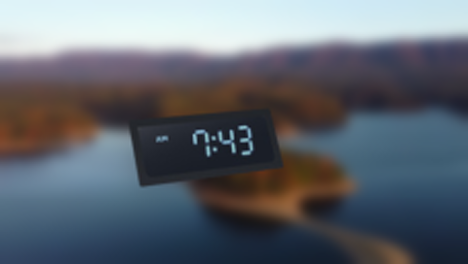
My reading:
h=7 m=43
